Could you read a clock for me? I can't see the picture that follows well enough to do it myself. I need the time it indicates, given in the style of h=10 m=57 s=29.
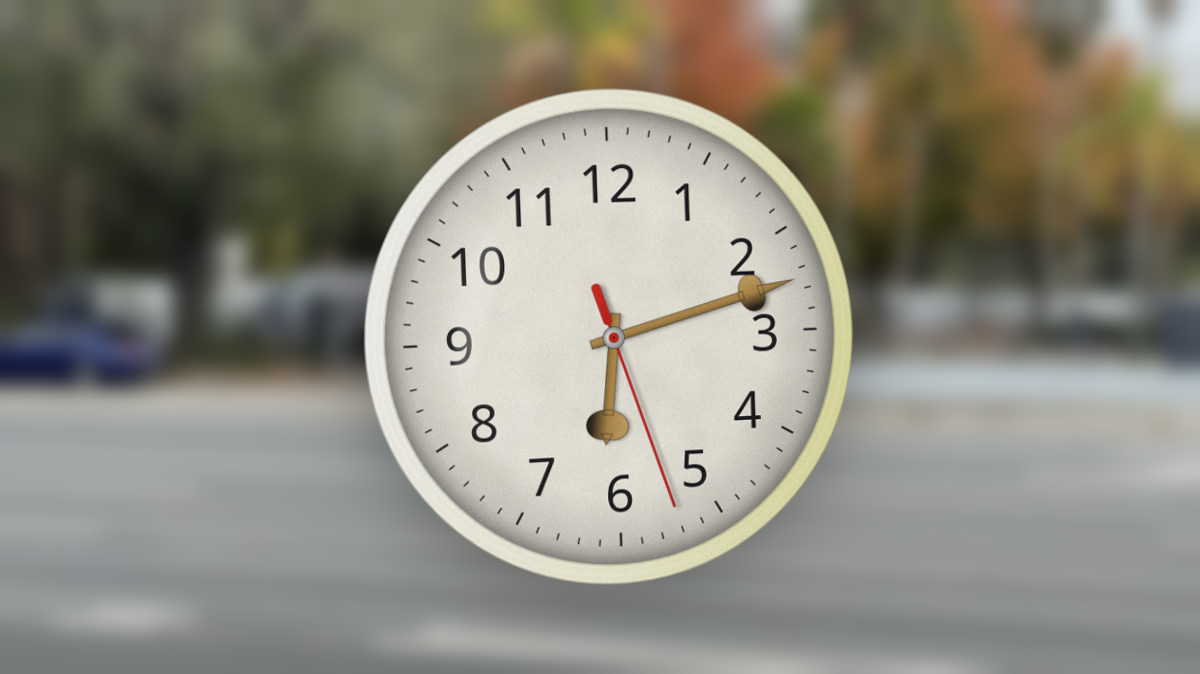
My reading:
h=6 m=12 s=27
